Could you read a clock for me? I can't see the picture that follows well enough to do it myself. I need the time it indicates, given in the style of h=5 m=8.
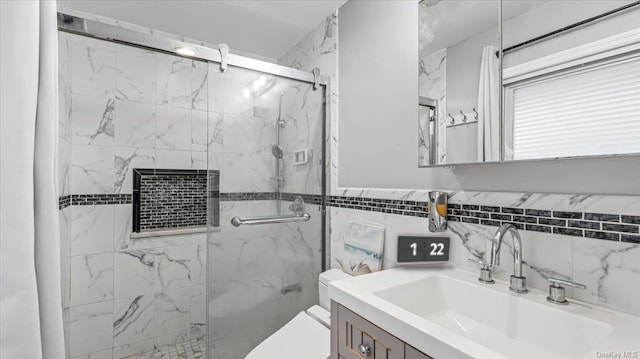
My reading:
h=1 m=22
